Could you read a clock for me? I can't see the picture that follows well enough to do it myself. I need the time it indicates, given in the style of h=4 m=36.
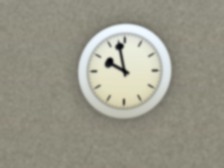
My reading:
h=9 m=58
